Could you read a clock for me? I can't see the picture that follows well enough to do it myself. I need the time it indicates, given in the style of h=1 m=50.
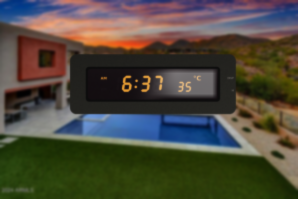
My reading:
h=6 m=37
